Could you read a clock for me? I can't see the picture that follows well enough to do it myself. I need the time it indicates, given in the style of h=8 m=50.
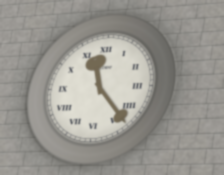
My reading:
h=11 m=23
